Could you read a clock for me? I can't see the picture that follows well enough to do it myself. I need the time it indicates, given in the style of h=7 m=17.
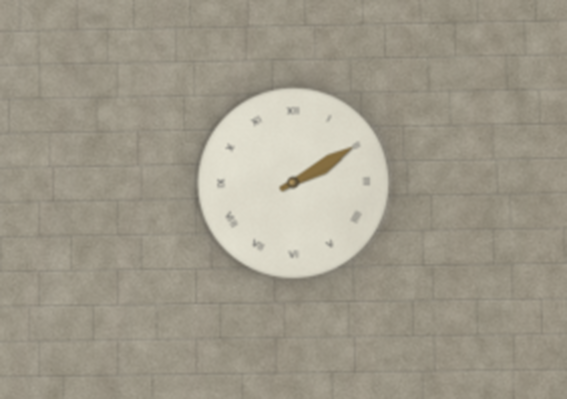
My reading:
h=2 m=10
